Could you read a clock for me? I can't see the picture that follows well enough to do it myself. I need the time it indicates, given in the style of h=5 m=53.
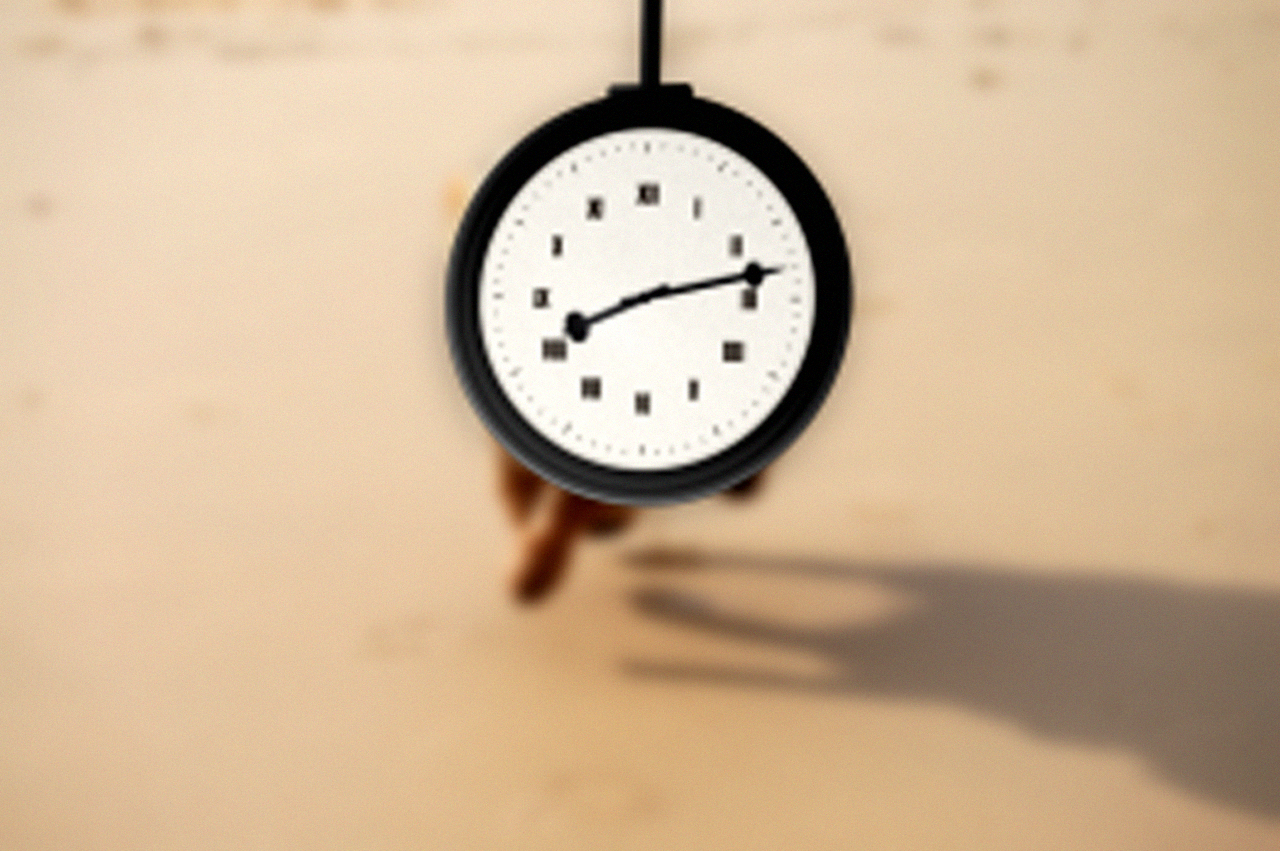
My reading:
h=8 m=13
